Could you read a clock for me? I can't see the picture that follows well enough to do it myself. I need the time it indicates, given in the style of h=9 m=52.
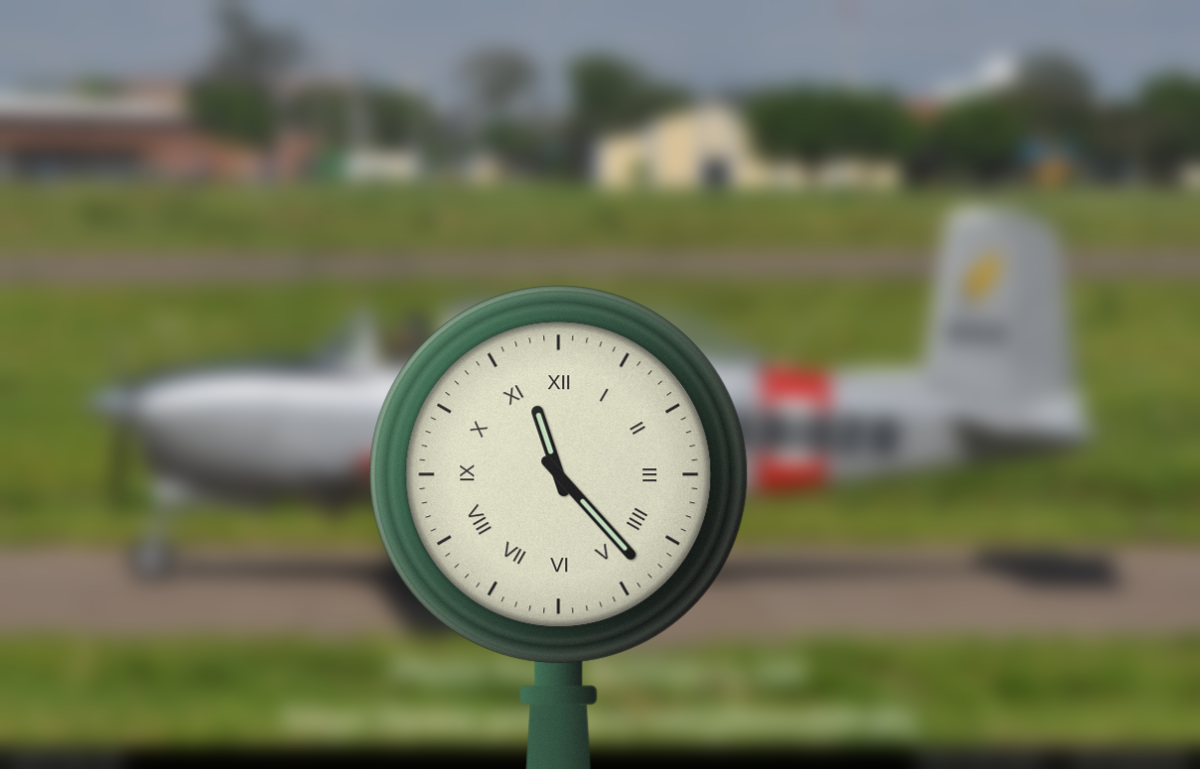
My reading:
h=11 m=23
